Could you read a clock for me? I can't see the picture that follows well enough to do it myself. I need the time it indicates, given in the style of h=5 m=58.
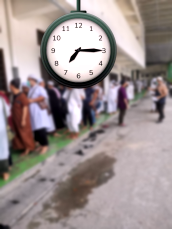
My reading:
h=7 m=15
